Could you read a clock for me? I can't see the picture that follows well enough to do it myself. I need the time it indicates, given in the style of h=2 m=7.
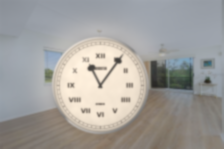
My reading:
h=11 m=6
